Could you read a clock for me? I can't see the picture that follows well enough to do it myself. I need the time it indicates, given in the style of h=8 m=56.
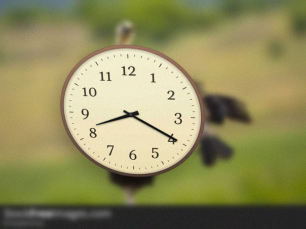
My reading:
h=8 m=20
